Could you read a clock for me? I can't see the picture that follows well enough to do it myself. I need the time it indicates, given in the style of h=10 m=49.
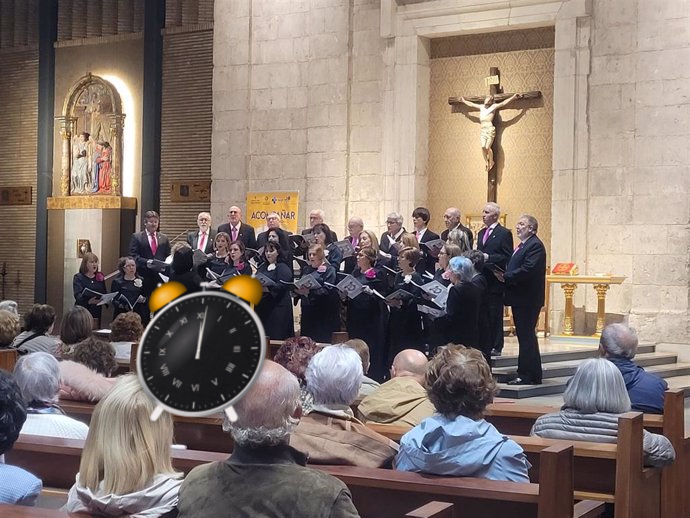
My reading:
h=12 m=1
